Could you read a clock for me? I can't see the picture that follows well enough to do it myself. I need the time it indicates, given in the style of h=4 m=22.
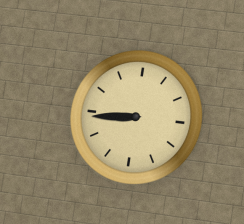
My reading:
h=8 m=44
